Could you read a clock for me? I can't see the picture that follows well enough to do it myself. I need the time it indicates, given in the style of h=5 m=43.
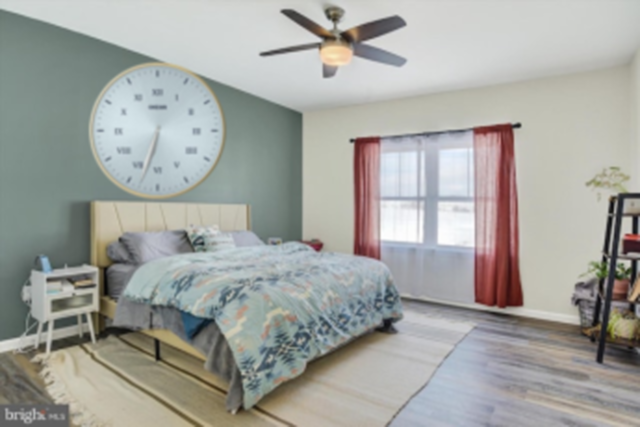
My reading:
h=6 m=33
